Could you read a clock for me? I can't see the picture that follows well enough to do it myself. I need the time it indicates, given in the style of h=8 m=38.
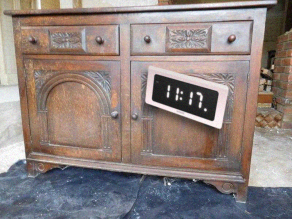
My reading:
h=11 m=17
